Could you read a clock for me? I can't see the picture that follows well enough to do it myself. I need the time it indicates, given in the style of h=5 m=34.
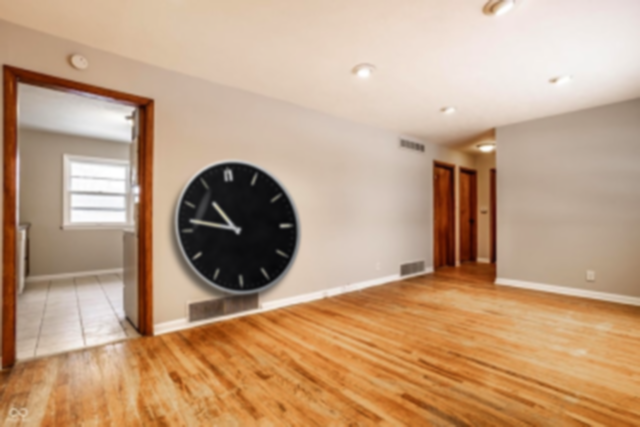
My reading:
h=10 m=47
